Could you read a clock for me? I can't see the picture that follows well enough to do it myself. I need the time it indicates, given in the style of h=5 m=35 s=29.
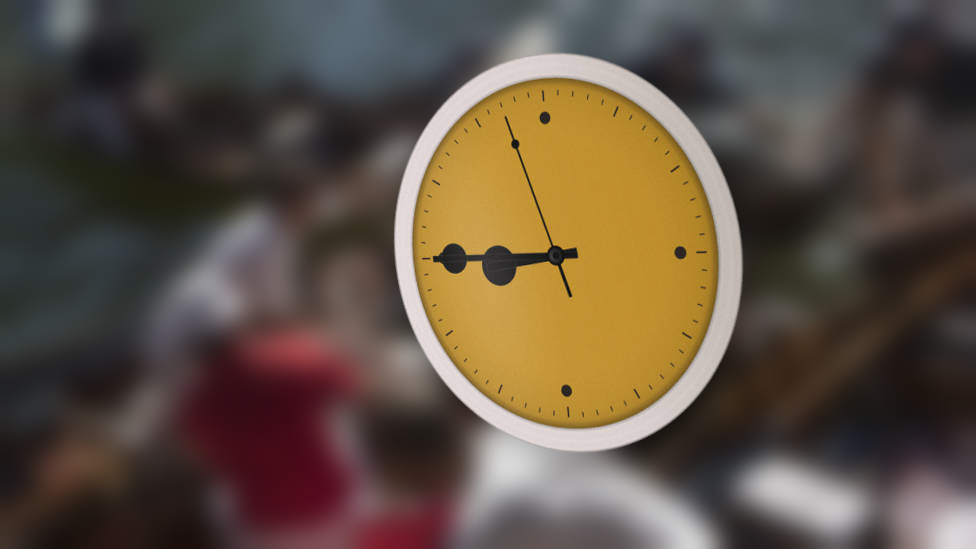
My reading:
h=8 m=44 s=57
